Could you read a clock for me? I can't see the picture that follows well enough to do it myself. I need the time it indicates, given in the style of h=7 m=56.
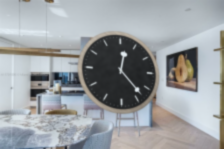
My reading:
h=12 m=23
